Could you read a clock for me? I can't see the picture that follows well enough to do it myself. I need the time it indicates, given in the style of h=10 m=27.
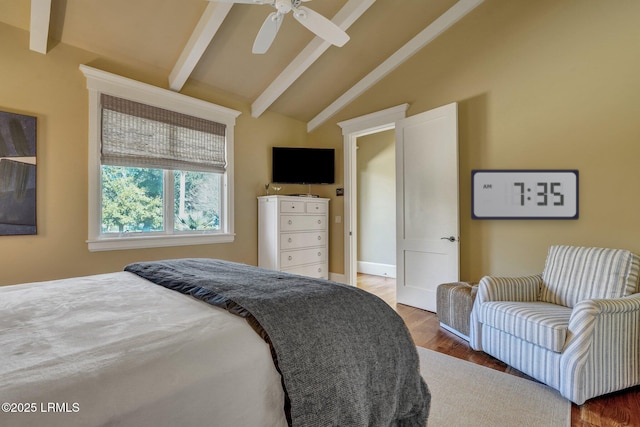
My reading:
h=7 m=35
